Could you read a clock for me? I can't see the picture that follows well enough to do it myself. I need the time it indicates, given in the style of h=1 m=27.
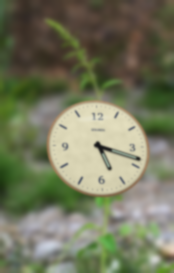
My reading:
h=5 m=18
